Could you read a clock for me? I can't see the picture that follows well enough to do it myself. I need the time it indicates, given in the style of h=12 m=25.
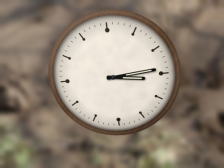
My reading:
h=3 m=14
